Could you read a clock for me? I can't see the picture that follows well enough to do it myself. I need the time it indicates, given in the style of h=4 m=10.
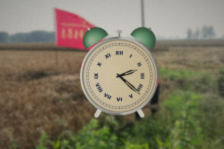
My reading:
h=2 m=22
